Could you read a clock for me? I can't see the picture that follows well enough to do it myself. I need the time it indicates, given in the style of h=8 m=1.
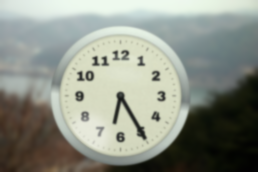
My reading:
h=6 m=25
